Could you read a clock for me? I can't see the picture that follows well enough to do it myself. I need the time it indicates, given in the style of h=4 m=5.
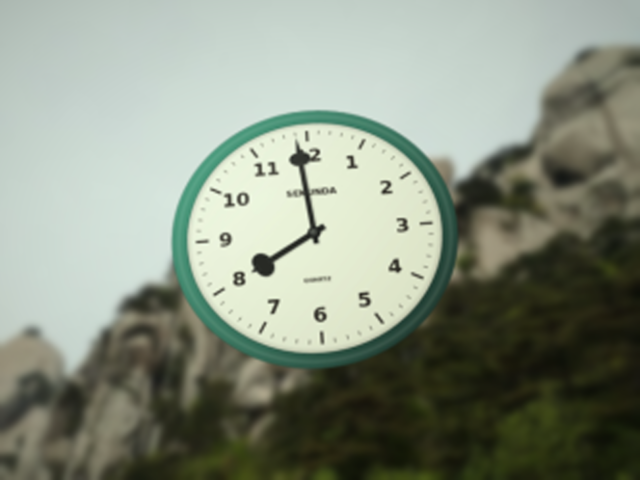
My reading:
h=7 m=59
